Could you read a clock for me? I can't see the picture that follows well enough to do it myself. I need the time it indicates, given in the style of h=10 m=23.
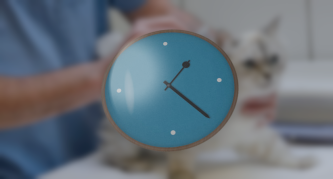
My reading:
h=1 m=23
